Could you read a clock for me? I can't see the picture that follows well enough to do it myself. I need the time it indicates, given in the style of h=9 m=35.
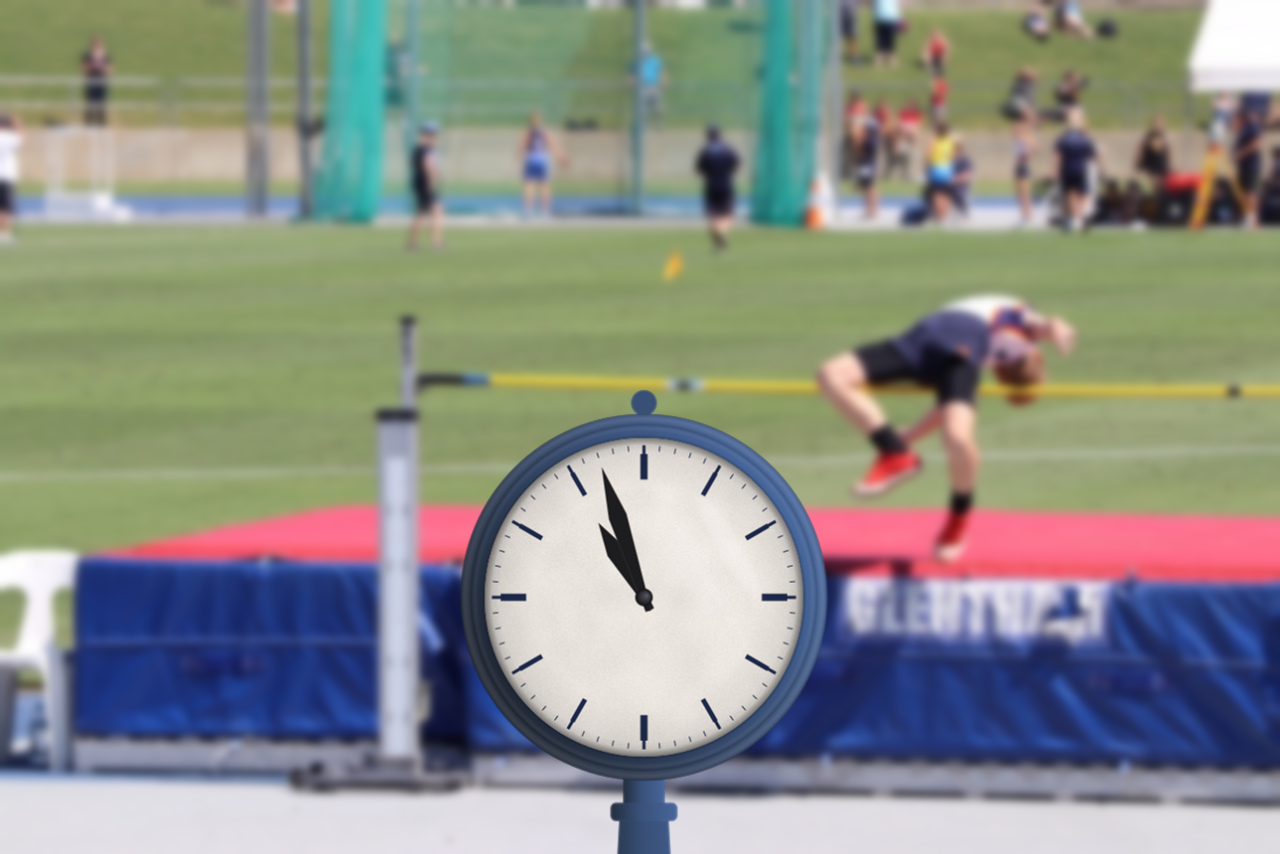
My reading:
h=10 m=57
